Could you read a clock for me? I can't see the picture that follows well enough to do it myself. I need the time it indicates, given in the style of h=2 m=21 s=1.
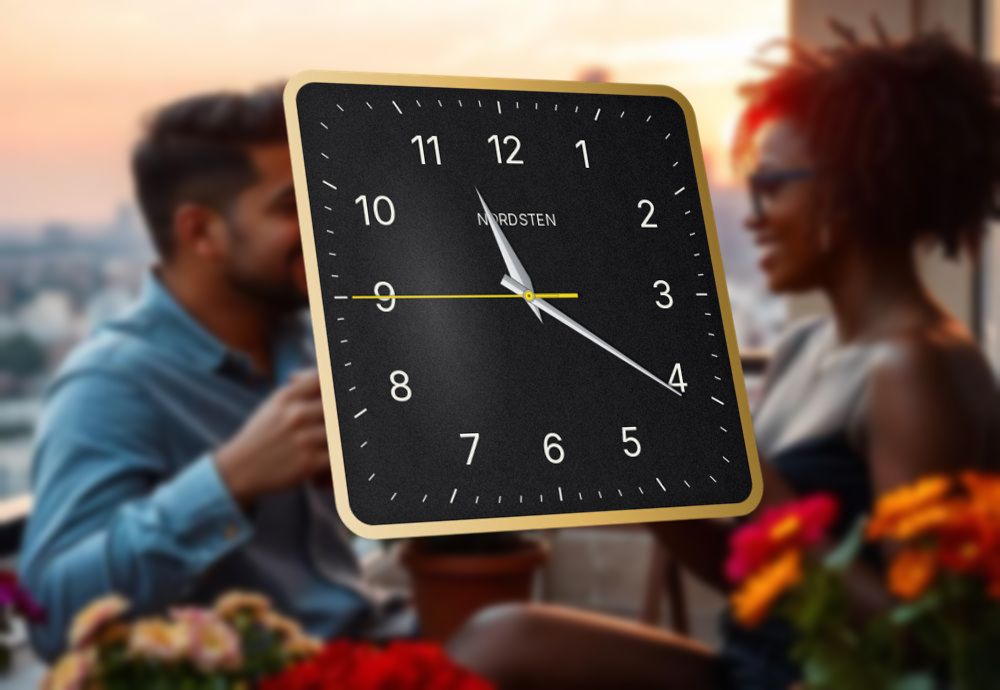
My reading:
h=11 m=20 s=45
